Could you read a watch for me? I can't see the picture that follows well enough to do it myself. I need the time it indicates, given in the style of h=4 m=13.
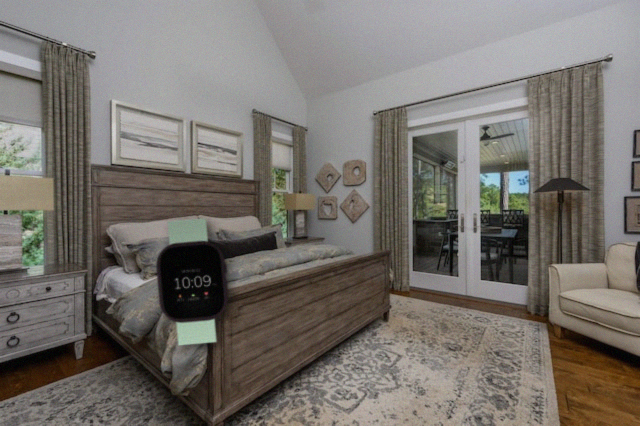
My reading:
h=10 m=9
